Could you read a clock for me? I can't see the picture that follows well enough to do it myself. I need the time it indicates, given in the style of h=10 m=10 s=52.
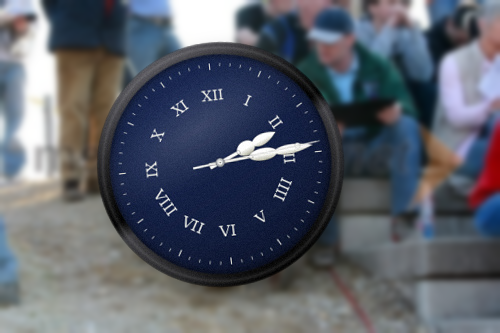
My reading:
h=2 m=14 s=14
